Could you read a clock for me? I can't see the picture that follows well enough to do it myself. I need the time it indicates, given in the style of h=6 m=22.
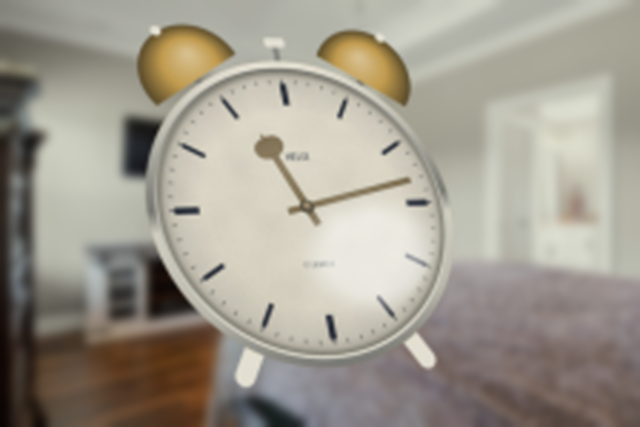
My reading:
h=11 m=13
